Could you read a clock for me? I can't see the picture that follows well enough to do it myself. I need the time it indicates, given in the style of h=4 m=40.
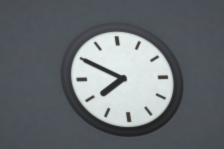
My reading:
h=7 m=50
